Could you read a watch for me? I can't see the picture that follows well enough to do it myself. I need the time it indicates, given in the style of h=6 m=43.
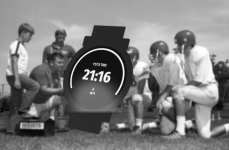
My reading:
h=21 m=16
